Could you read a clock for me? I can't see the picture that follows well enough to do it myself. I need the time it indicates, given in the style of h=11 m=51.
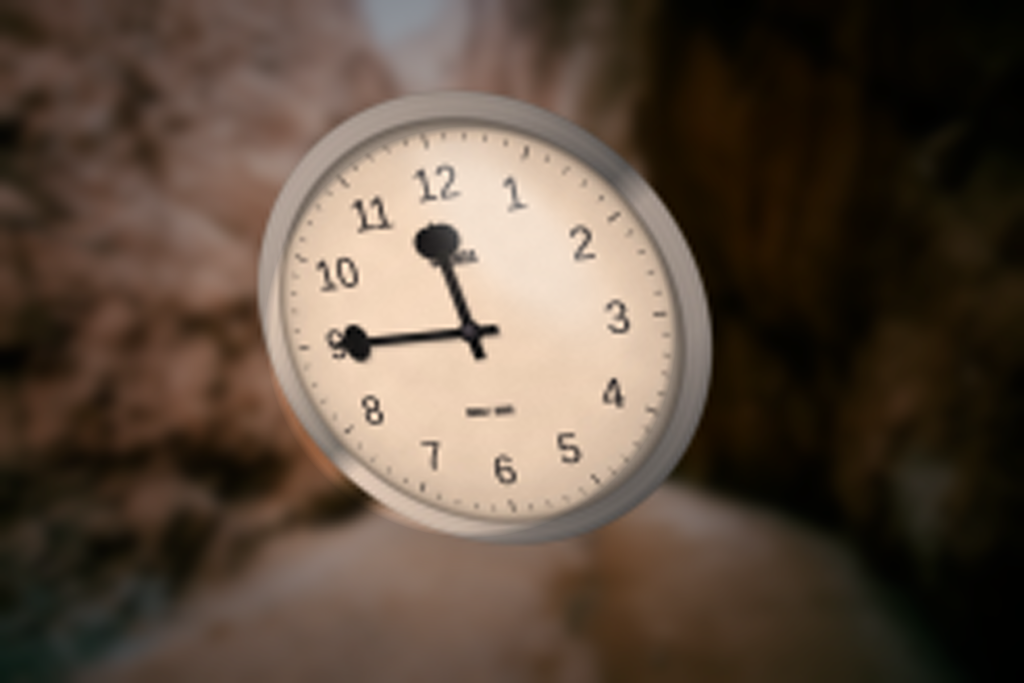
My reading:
h=11 m=45
